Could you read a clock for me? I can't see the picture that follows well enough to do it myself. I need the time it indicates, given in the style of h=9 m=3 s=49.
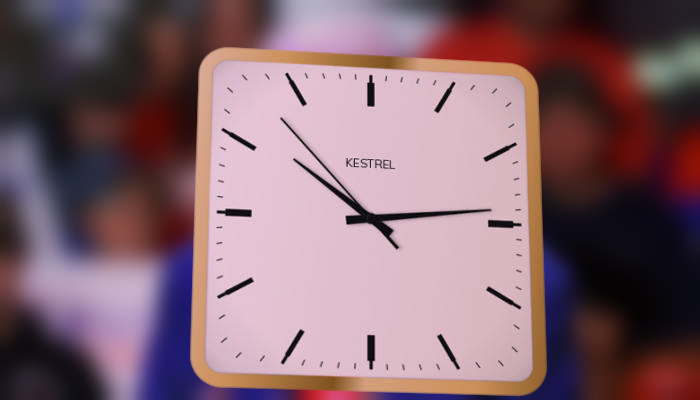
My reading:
h=10 m=13 s=53
